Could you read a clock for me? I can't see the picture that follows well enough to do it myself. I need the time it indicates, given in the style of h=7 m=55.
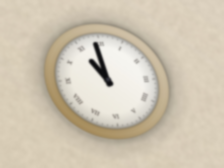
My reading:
h=10 m=59
